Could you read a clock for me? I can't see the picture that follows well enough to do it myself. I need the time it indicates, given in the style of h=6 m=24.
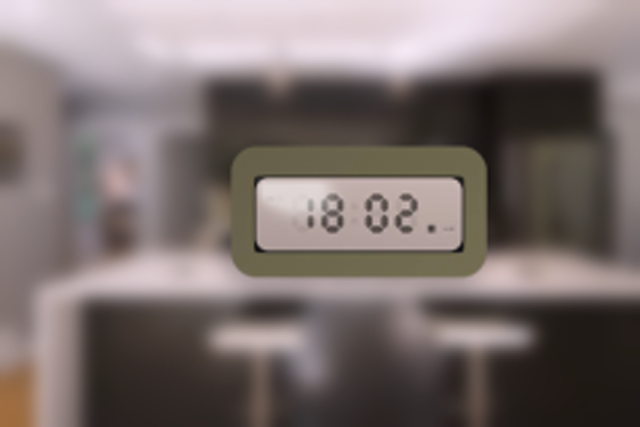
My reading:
h=18 m=2
